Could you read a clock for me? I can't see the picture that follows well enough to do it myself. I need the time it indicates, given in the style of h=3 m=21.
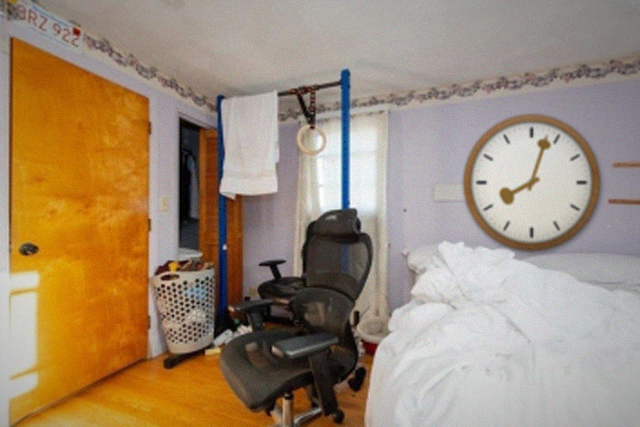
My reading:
h=8 m=3
